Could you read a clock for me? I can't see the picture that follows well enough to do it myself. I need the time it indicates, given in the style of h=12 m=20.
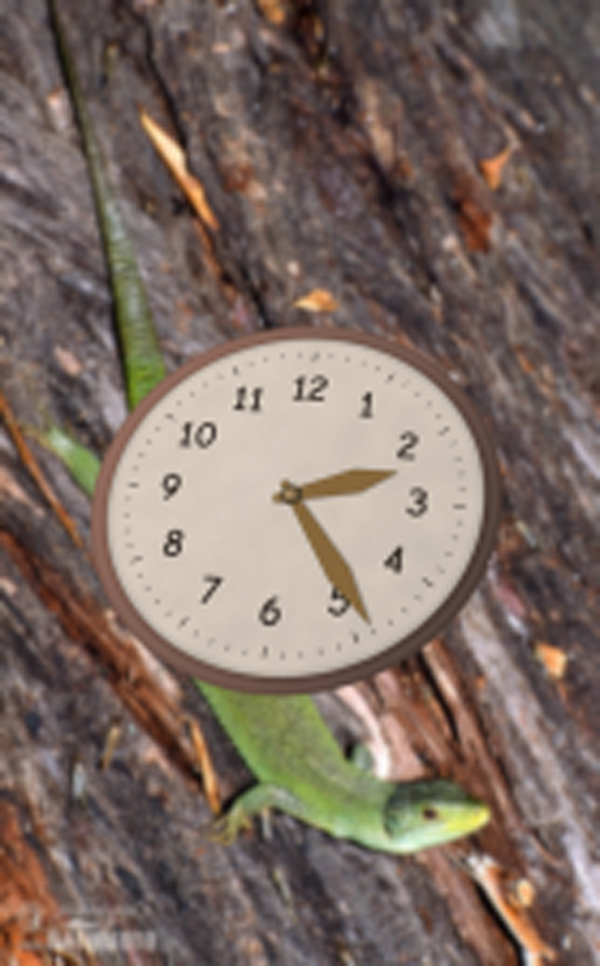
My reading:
h=2 m=24
